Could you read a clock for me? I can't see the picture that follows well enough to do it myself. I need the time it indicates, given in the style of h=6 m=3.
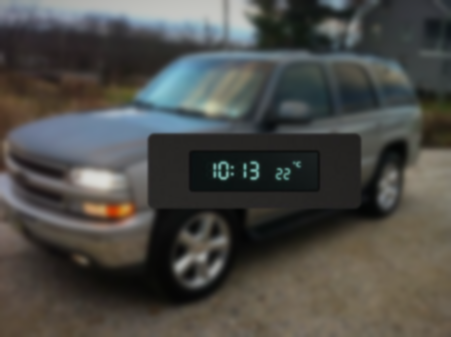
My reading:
h=10 m=13
